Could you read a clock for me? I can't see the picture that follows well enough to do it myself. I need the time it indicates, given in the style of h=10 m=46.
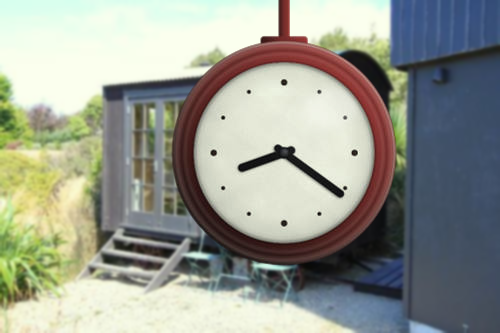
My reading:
h=8 m=21
